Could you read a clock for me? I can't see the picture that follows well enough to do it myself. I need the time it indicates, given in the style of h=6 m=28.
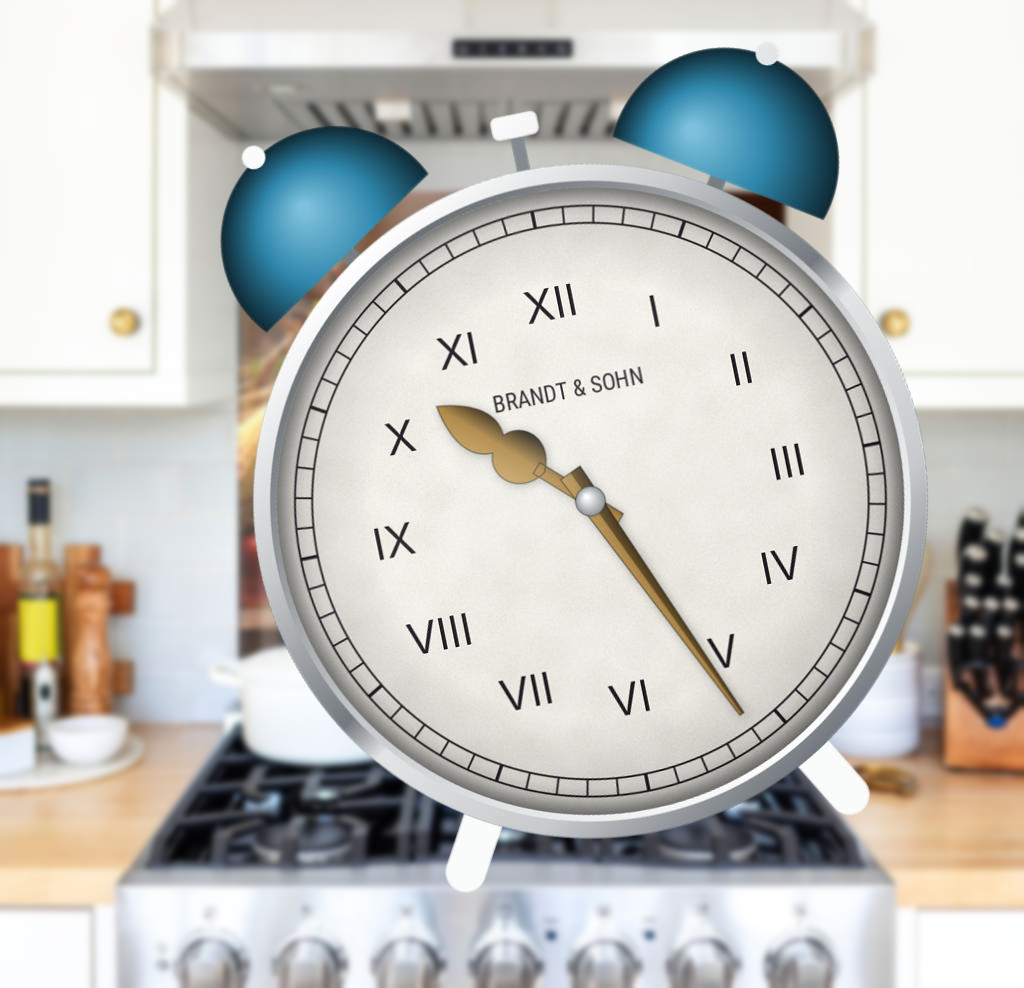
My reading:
h=10 m=26
